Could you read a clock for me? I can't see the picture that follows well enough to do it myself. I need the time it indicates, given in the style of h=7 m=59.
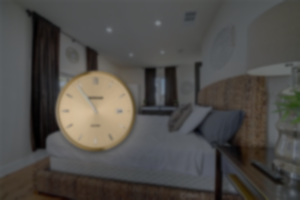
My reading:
h=10 m=54
